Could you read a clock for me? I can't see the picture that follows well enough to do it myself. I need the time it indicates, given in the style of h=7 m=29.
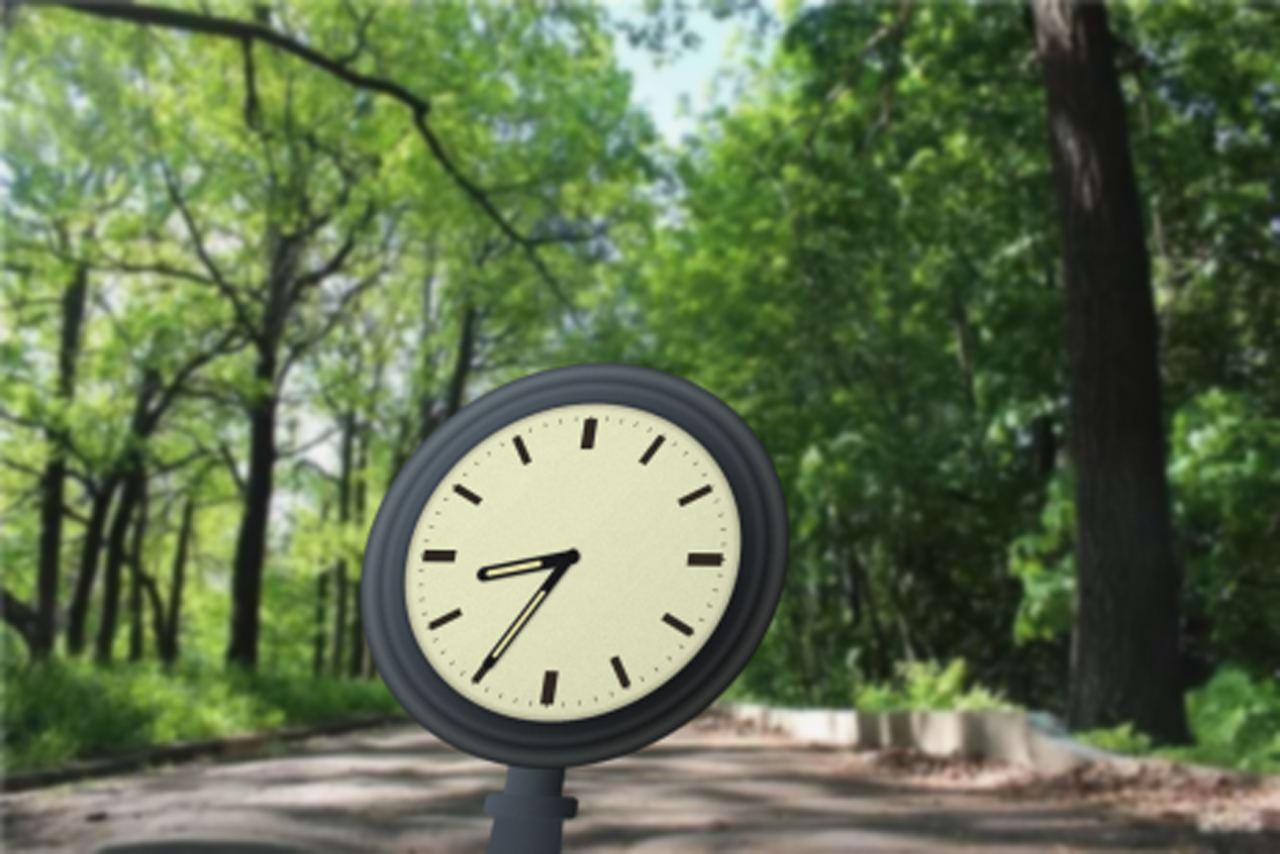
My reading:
h=8 m=35
